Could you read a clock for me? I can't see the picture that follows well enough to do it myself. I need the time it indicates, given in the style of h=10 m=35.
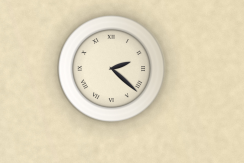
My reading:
h=2 m=22
